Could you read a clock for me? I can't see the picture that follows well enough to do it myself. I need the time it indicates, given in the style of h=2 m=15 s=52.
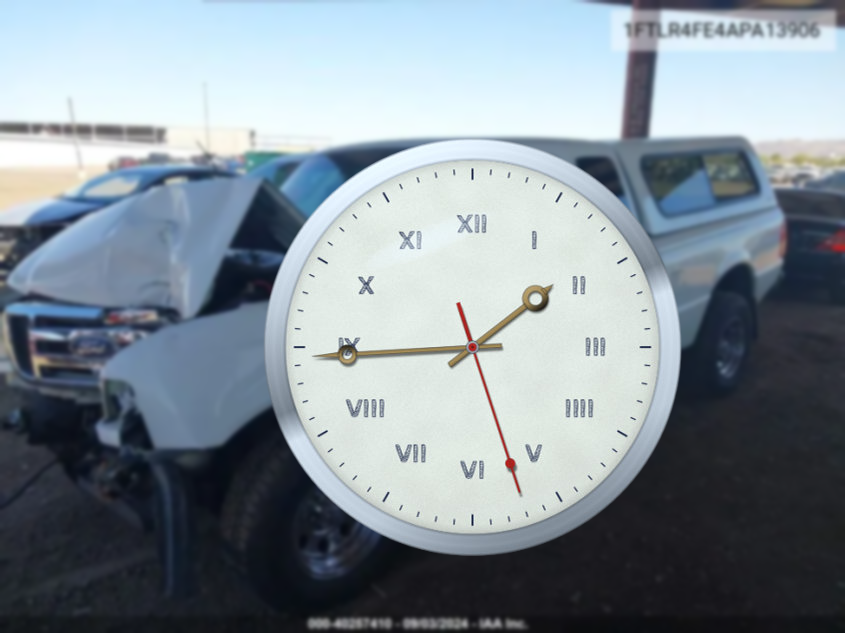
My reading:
h=1 m=44 s=27
